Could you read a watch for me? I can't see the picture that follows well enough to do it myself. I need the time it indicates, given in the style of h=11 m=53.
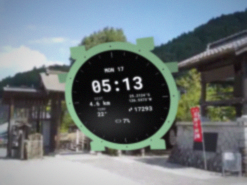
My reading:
h=5 m=13
